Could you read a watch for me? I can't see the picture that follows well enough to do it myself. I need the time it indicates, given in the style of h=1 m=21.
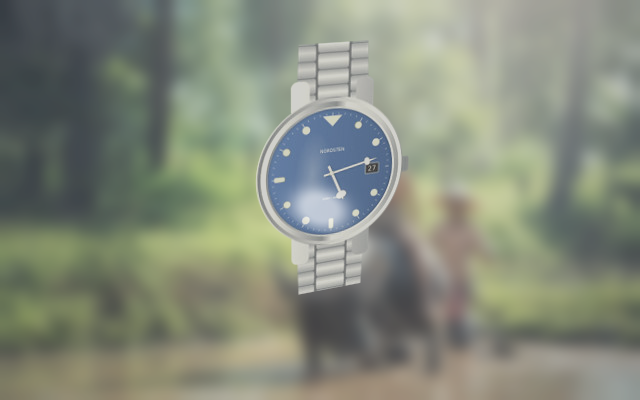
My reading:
h=5 m=13
